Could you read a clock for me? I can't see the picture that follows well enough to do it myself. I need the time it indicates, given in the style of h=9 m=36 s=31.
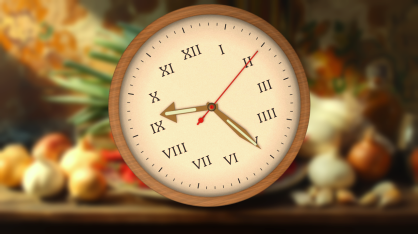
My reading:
h=9 m=25 s=10
